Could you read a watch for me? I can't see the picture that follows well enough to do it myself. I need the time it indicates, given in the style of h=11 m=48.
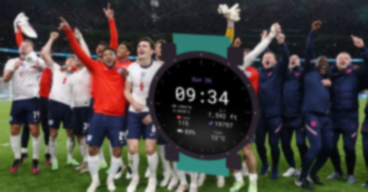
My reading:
h=9 m=34
